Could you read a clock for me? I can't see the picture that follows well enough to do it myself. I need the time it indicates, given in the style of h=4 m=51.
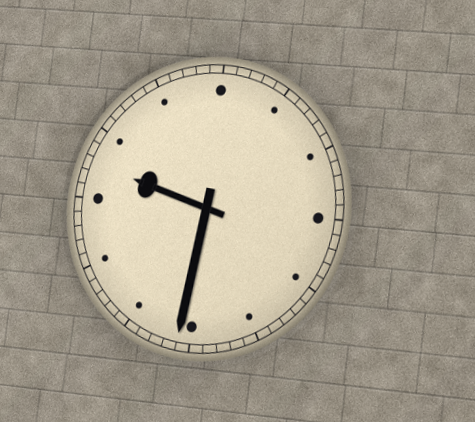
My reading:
h=9 m=31
